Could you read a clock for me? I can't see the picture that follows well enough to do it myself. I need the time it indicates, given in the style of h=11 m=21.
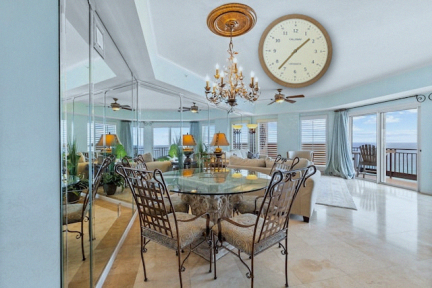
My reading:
h=1 m=37
